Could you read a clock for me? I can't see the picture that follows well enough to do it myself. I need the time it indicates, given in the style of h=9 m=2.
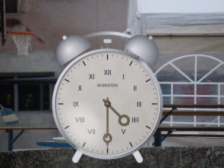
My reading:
h=4 m=30
